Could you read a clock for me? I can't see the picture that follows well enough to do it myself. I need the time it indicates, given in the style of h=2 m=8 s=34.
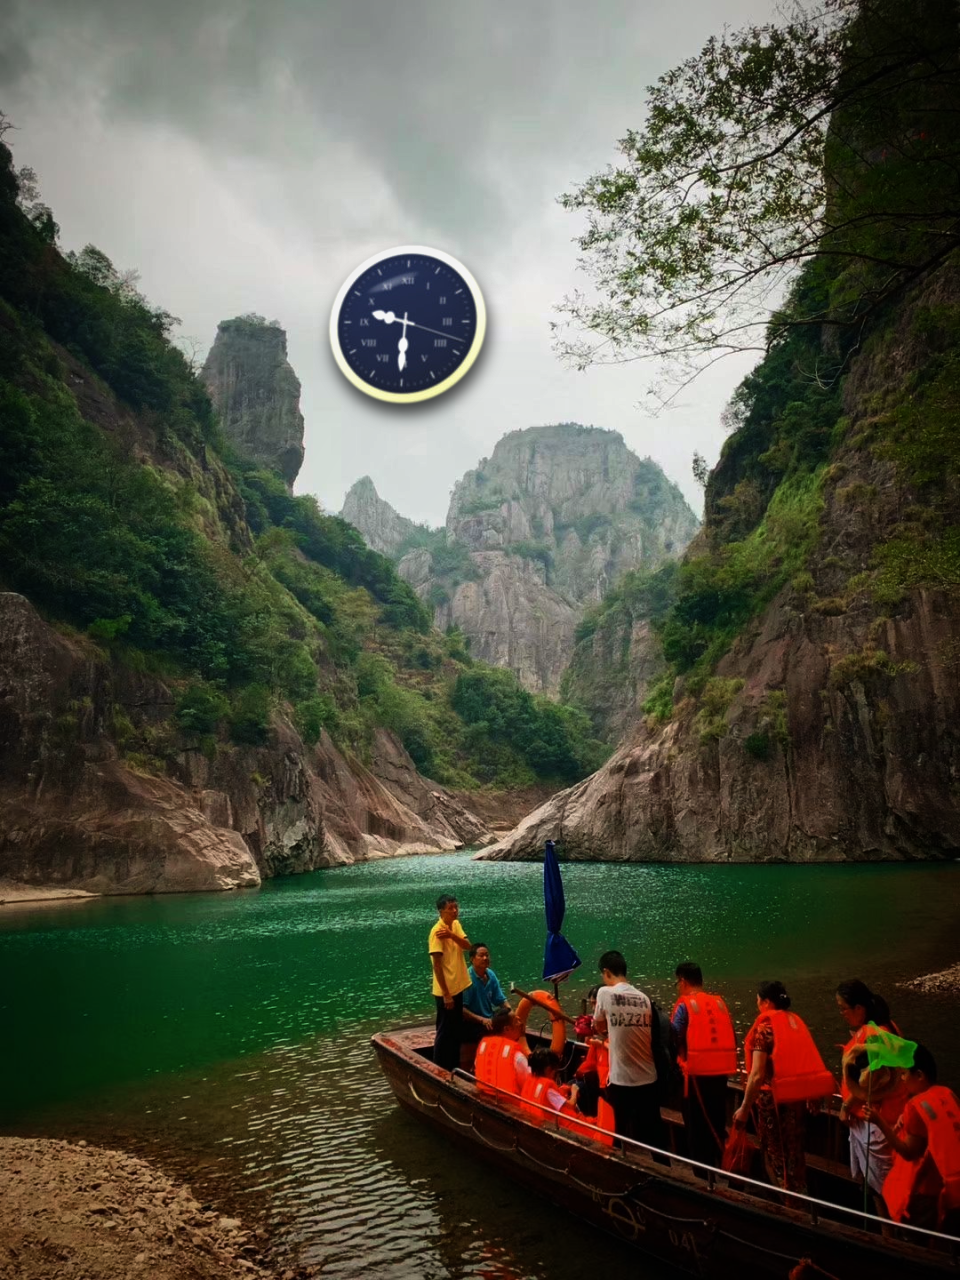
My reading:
h=9 m=30 s=18
